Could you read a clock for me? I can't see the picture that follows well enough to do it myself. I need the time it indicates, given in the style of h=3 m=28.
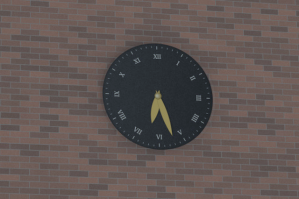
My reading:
h=6 m=27
